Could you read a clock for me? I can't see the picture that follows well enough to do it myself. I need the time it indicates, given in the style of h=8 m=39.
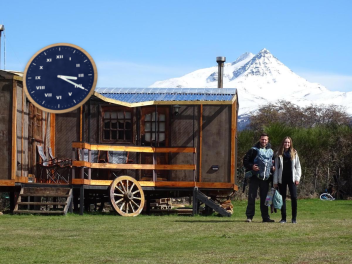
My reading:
h=3 m=20
